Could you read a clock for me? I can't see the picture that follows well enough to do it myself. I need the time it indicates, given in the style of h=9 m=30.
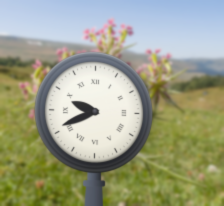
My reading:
h=9 m=41
